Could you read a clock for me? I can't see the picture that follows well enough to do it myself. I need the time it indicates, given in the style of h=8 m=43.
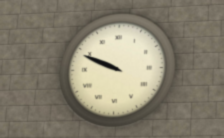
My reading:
h=9 m=49
